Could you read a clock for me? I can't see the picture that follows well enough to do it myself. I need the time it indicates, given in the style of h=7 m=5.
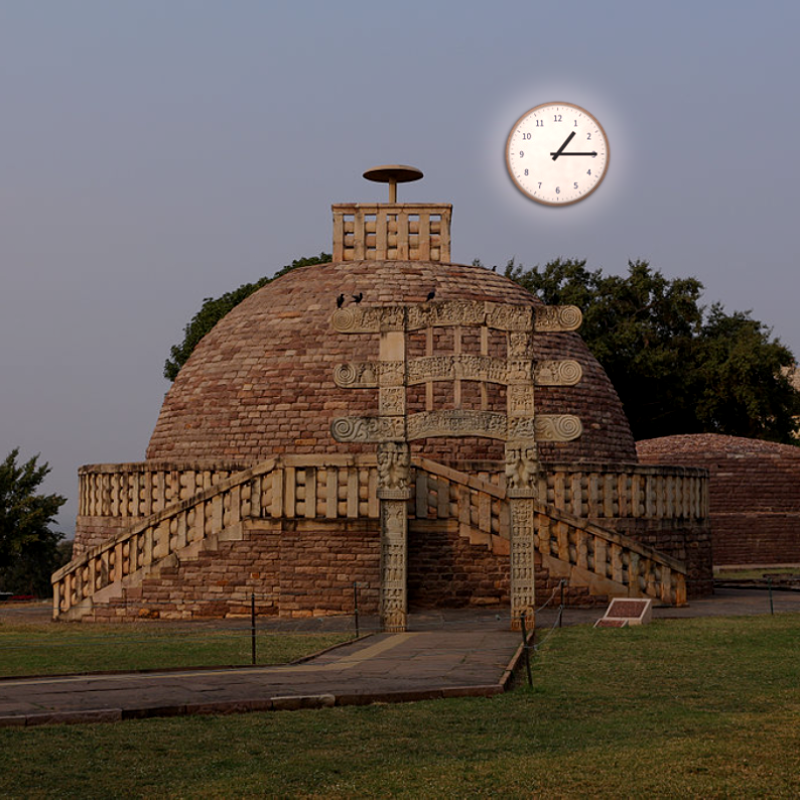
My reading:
h=1 m=15
